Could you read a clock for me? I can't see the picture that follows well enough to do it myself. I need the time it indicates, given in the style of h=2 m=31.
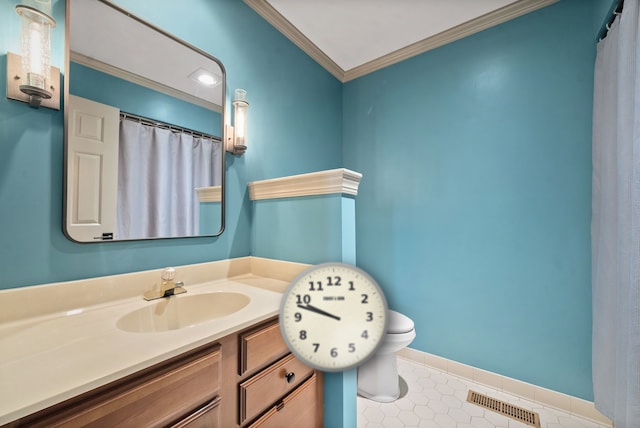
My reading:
h=9 m=48
